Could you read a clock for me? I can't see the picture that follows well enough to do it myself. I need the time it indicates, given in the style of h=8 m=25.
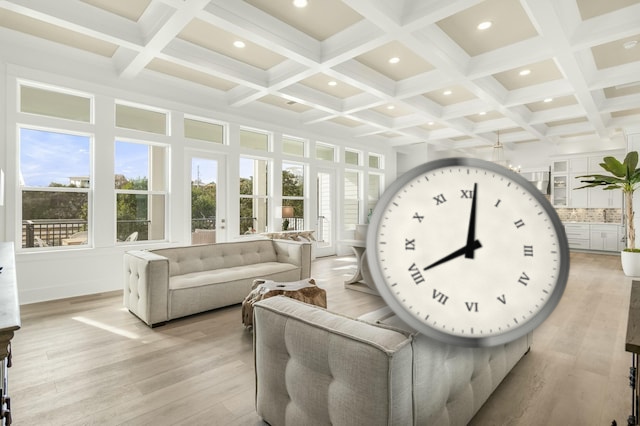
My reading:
h=8 m=1
